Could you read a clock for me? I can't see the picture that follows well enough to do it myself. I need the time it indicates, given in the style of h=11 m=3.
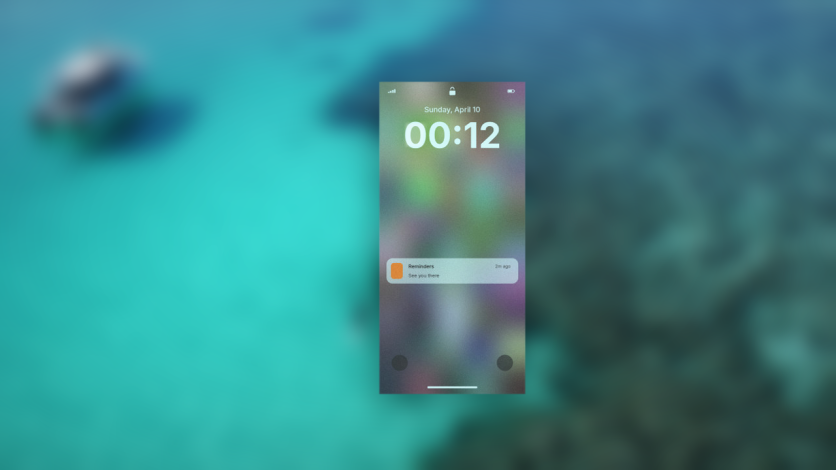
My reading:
h=0 m=12
